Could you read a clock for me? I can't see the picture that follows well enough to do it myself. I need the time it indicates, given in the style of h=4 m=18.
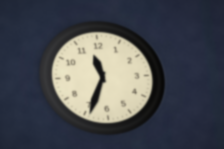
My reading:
h=11 m=34
